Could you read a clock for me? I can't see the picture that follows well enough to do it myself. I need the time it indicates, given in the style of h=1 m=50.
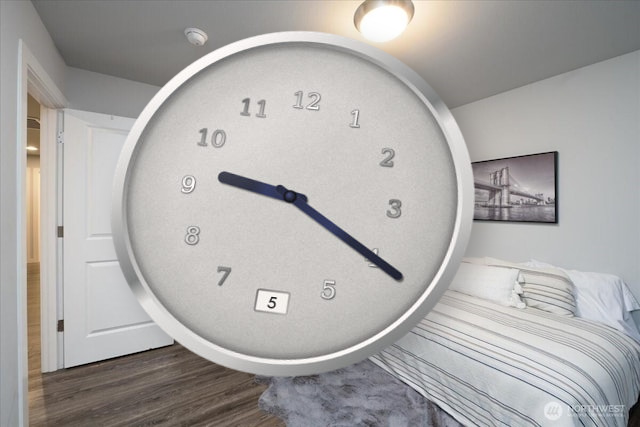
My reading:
h=9 m=20
